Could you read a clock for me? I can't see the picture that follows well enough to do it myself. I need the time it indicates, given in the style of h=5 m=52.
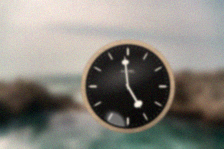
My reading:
h=4 m=59
